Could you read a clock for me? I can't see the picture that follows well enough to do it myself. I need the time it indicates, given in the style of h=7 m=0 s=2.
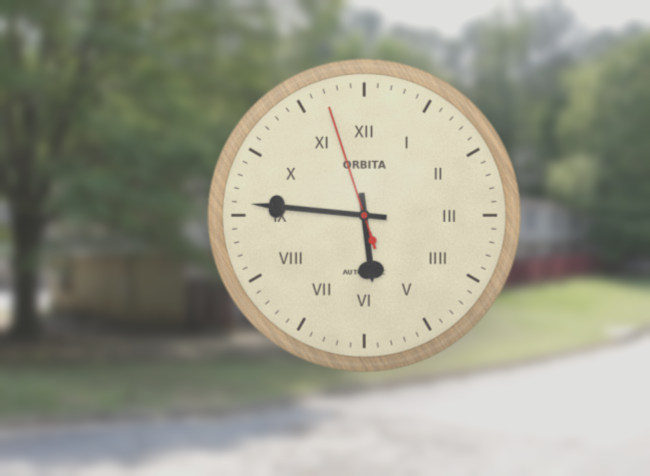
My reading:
h=5 m=45 s=57
